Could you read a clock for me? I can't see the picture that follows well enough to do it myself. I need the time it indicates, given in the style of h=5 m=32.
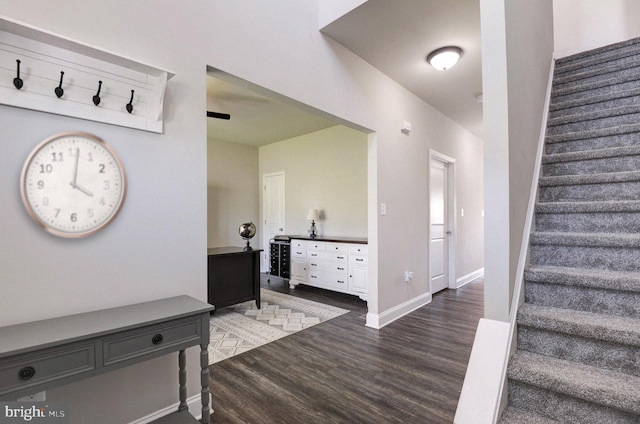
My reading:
h=4 m=1
